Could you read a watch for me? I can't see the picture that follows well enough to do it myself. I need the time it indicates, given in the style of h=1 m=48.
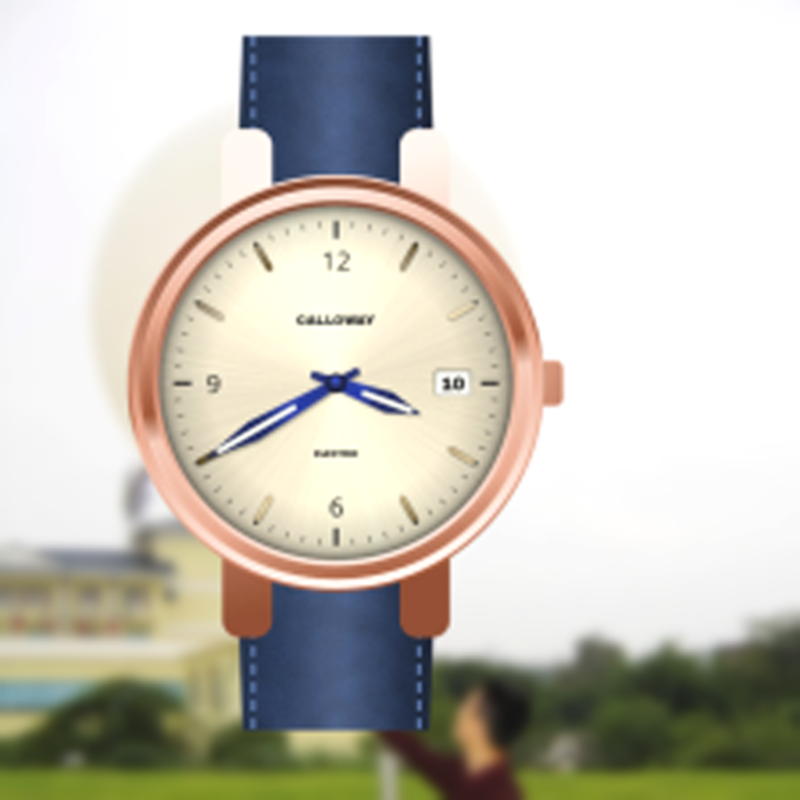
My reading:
h=3 m=40
